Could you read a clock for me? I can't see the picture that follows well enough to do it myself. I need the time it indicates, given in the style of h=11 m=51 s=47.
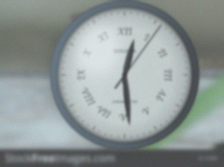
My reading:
h=12 m=29 s=6
